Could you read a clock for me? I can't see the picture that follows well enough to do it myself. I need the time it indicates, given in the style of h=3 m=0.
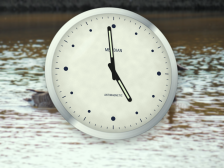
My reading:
h=4 m=59
